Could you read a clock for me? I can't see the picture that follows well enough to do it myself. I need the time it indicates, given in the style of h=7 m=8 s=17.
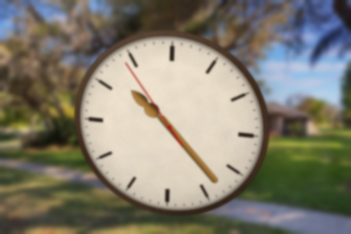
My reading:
h=10 m=22 s=54
